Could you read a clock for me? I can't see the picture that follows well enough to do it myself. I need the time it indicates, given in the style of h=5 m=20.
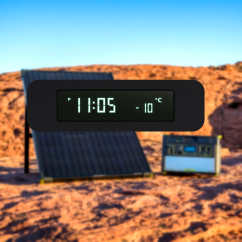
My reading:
h=11 m=5
